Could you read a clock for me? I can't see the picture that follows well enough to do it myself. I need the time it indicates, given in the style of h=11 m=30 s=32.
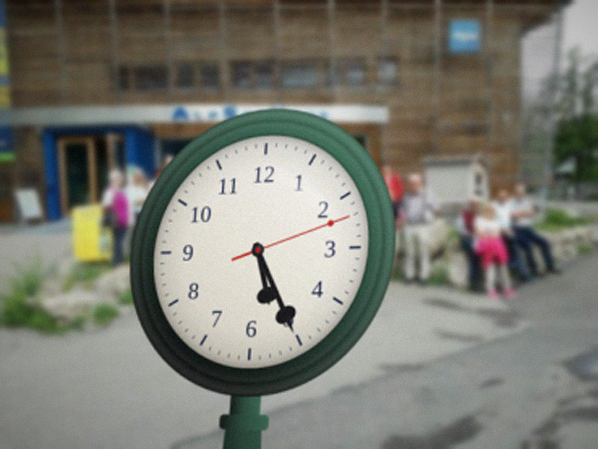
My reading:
h=5 m=25 s=12
